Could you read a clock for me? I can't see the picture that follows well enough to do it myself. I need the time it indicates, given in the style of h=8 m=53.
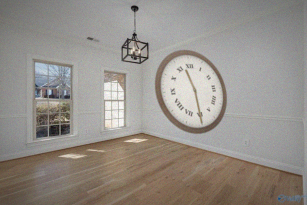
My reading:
h=11 m=30
